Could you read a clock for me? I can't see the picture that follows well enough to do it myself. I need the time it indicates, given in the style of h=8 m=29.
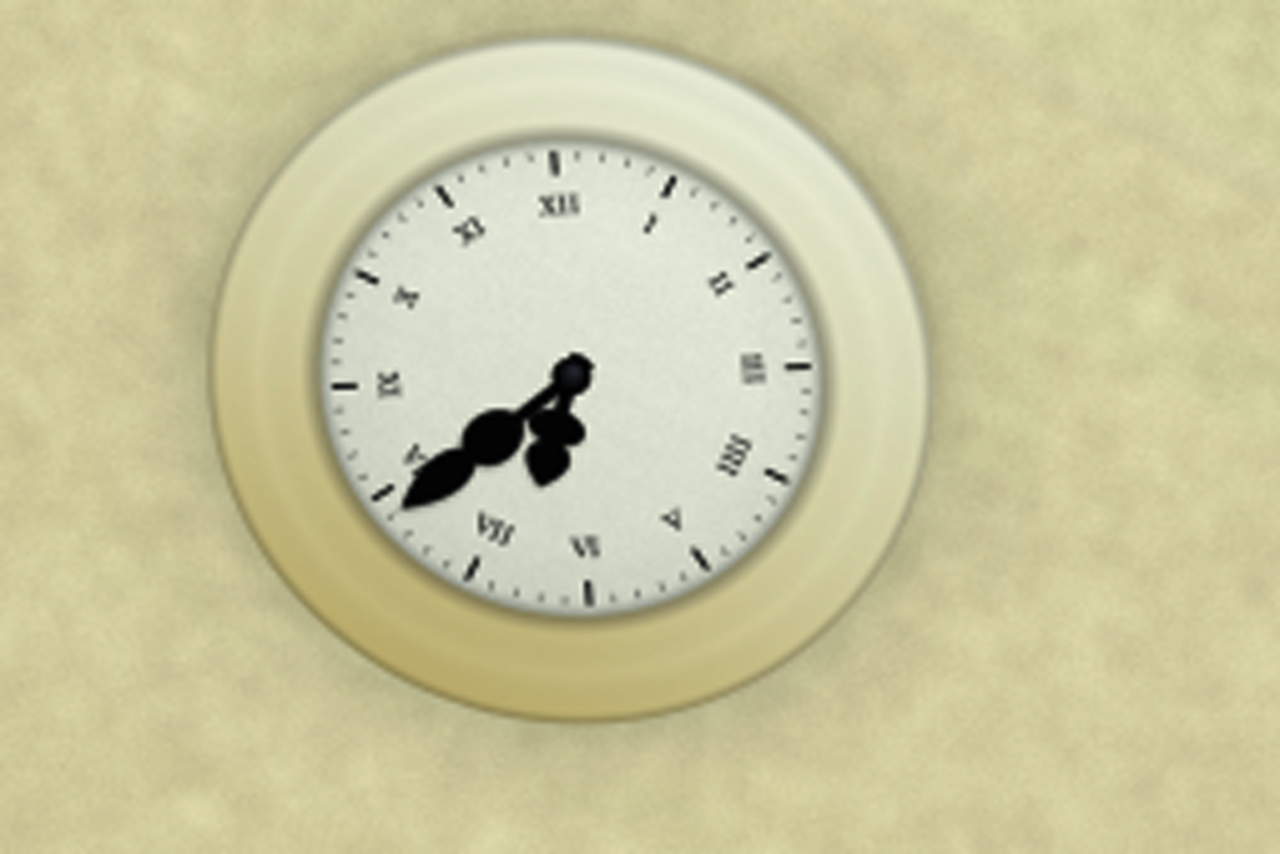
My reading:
h=6 m=39
